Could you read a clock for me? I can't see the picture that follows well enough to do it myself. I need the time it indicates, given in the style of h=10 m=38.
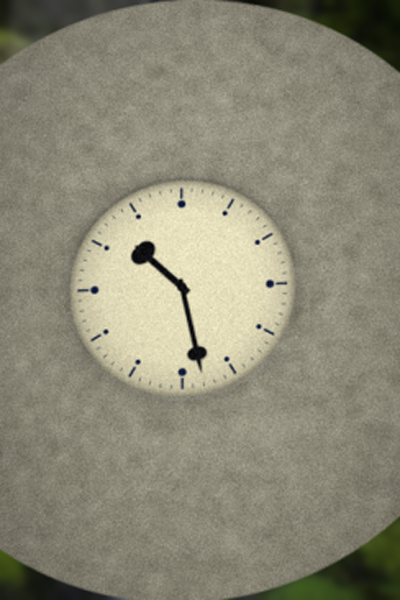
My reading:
h=10 m=28
